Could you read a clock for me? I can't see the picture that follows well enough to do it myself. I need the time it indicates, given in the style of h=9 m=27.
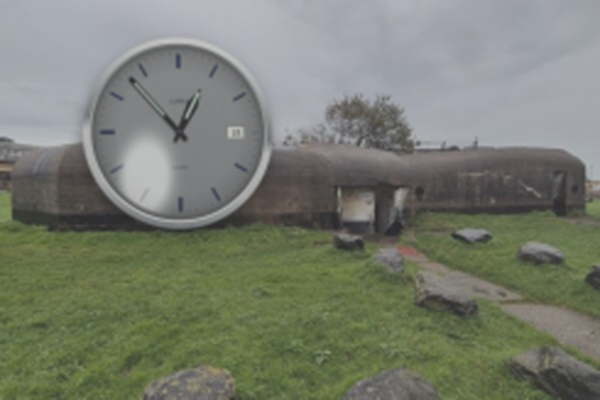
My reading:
h=12 m=53
